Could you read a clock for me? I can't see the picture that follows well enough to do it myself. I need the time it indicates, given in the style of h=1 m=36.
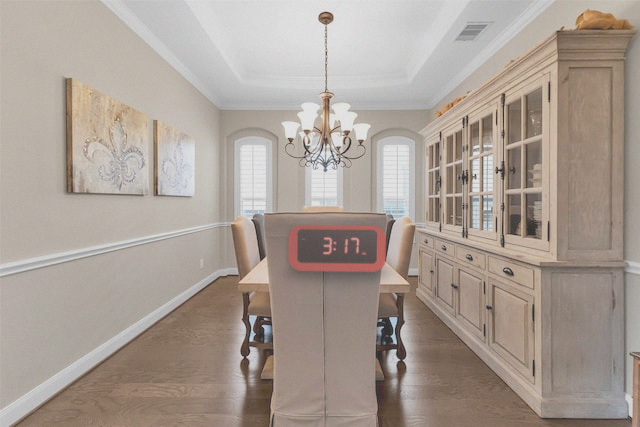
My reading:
h=3 m=17
